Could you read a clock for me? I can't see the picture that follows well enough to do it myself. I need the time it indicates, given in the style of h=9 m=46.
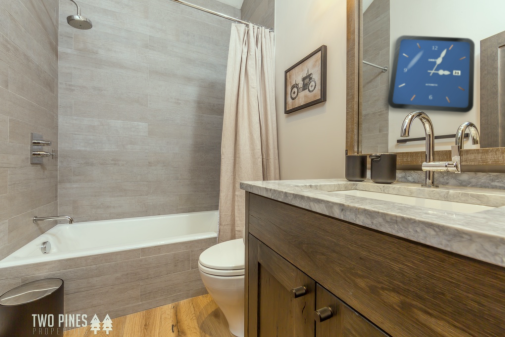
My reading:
h=3 m=4
